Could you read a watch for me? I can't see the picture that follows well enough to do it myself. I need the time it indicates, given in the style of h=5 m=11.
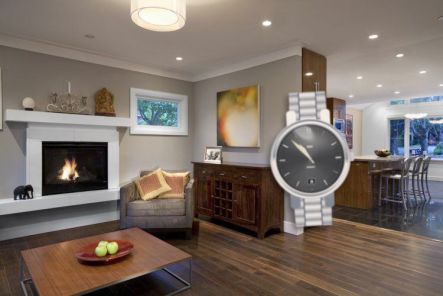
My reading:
h=10 m=53
